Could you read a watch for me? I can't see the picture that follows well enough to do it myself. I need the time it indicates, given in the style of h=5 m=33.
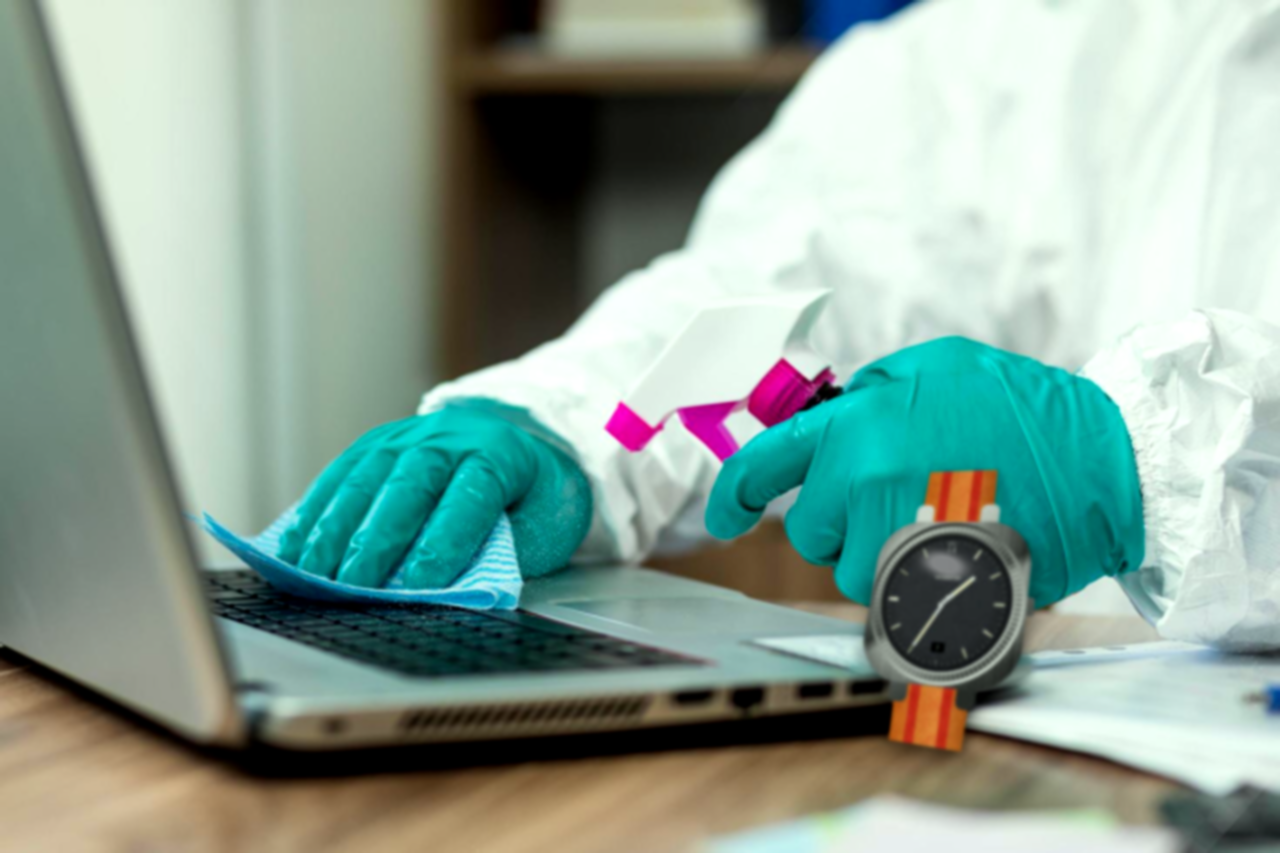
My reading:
h=1 m=35
